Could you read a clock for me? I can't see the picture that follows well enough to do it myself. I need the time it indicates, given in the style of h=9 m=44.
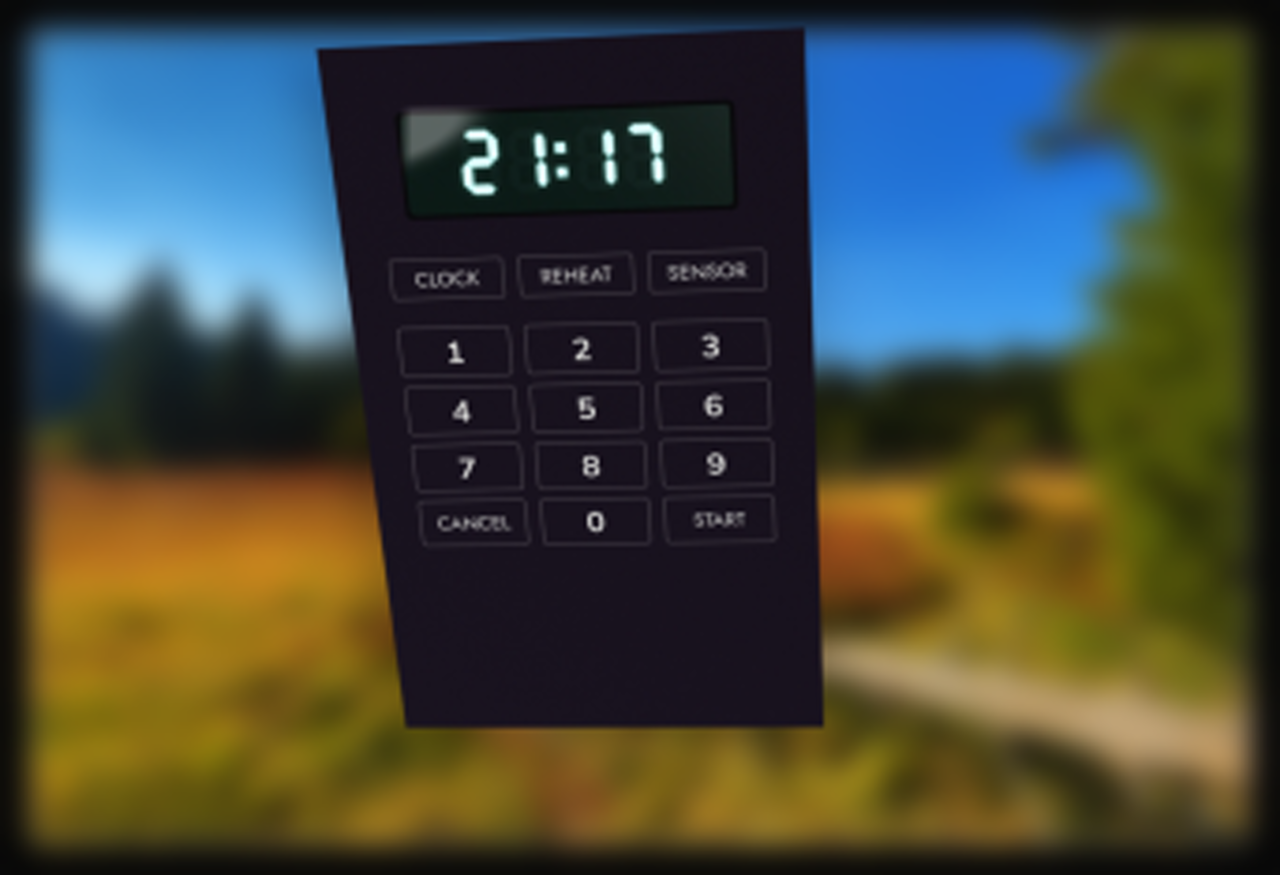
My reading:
h=21 m=17
